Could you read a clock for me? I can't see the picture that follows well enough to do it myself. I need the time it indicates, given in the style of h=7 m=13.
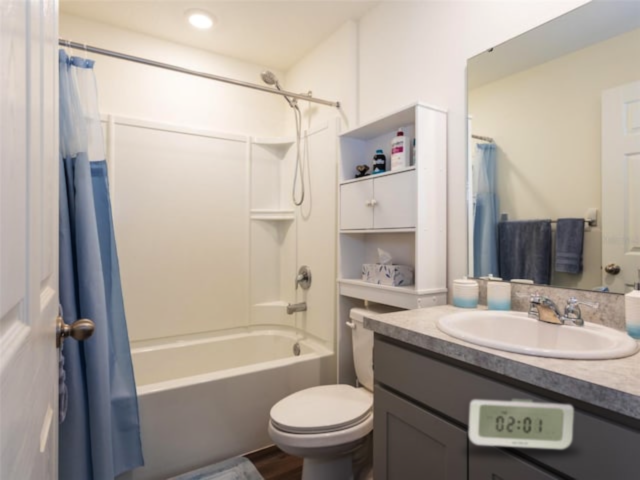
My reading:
h=2 m=1
